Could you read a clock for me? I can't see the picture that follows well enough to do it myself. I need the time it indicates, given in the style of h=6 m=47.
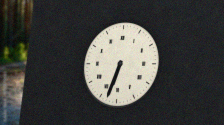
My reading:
h=6 m=33
